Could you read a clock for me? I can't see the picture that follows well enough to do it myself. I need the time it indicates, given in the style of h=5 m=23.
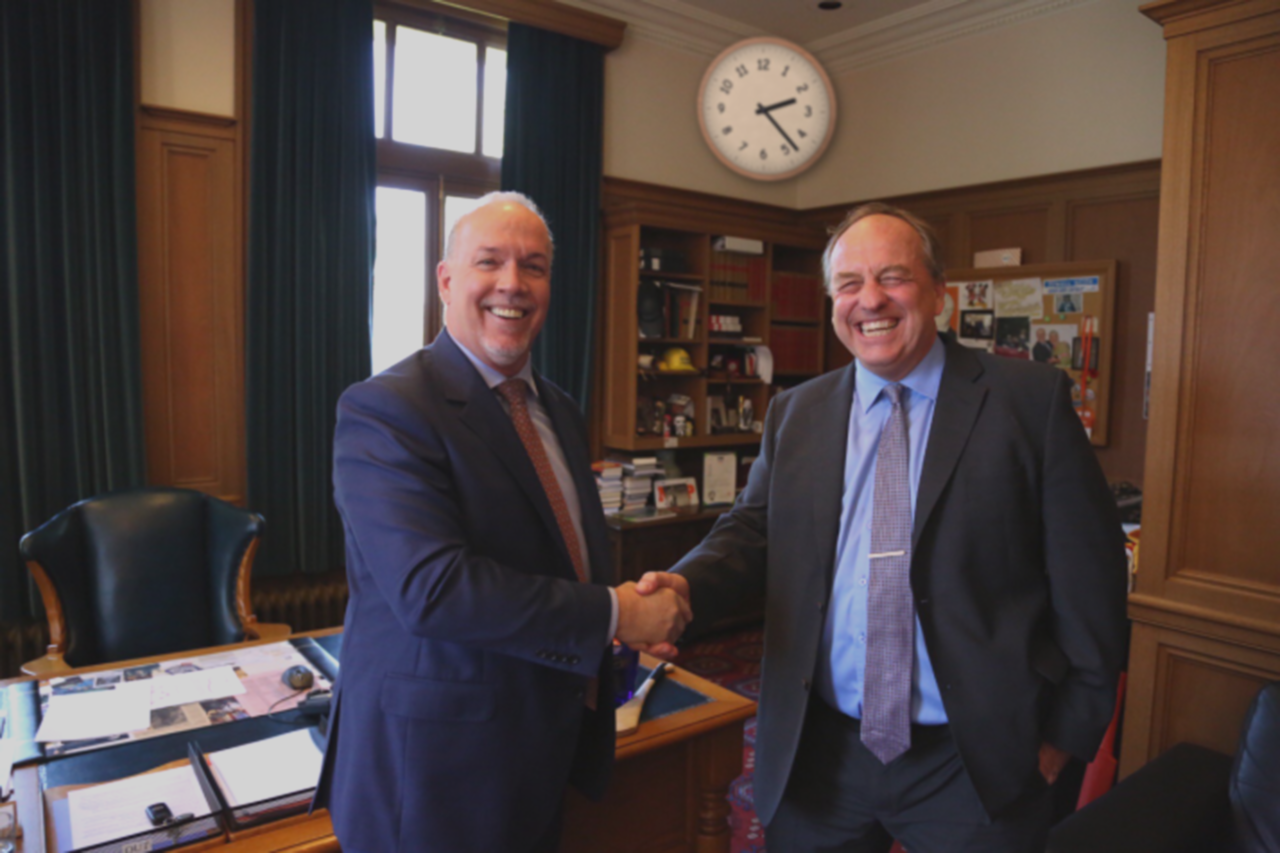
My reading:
h=2 m=23
